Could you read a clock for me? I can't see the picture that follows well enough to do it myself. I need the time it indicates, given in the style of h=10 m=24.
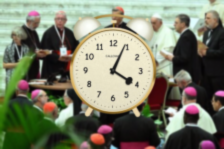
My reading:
h=4 m=4
